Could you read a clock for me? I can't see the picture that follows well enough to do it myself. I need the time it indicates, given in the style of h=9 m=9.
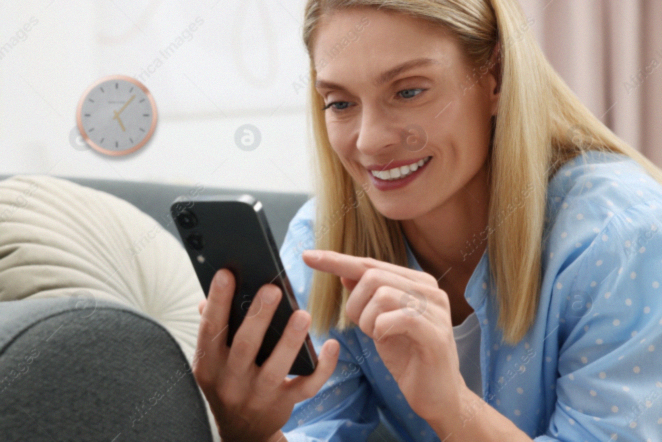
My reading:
h=5 m=7
